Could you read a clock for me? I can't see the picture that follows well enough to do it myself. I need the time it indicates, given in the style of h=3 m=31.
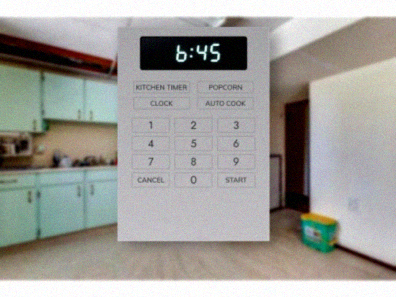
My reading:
h=6 m=45
